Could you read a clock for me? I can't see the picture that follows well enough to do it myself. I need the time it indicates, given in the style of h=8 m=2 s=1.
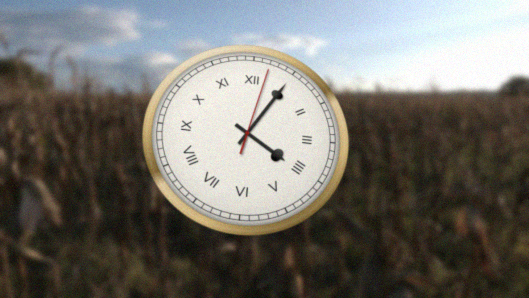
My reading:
h=4 m=5 s=2
